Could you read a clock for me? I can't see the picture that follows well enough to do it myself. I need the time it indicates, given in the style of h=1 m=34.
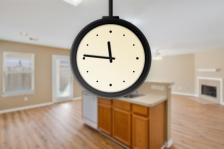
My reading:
h=11 m=46
